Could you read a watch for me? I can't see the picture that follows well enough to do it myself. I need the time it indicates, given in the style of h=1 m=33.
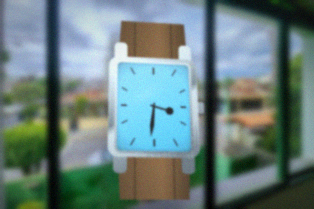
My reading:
h=3 m=31
